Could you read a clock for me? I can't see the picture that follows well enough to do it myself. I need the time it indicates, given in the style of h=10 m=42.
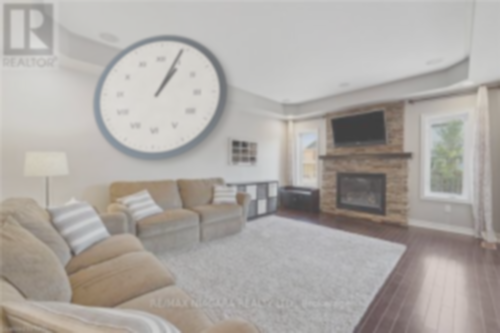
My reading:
h=1 m=4
